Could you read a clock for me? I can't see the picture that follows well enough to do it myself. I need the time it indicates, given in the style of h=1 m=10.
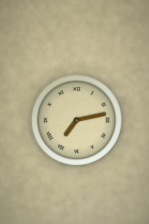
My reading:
h=7 m=13
